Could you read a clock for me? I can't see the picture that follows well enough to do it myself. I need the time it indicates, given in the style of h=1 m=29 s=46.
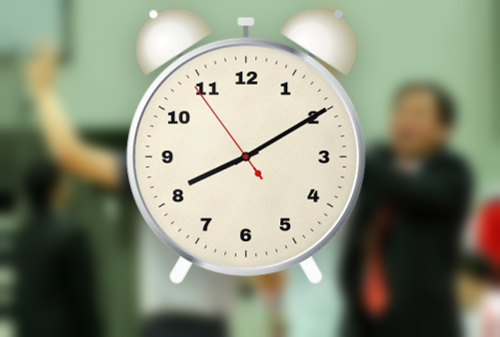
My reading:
h=8 m=9 s=54
